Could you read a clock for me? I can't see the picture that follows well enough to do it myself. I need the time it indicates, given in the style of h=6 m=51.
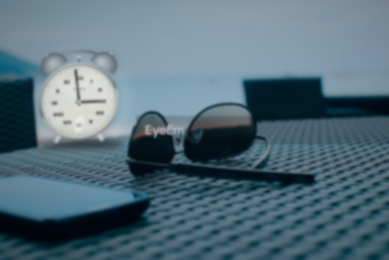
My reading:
h=2 m=59
